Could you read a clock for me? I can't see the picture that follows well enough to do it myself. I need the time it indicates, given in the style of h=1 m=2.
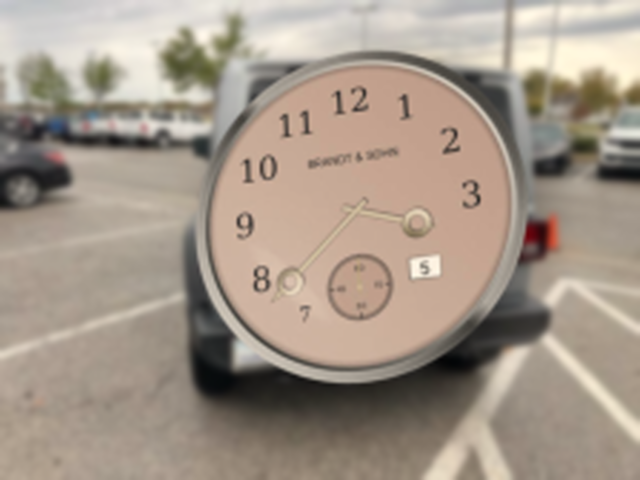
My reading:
h=3 m=38
